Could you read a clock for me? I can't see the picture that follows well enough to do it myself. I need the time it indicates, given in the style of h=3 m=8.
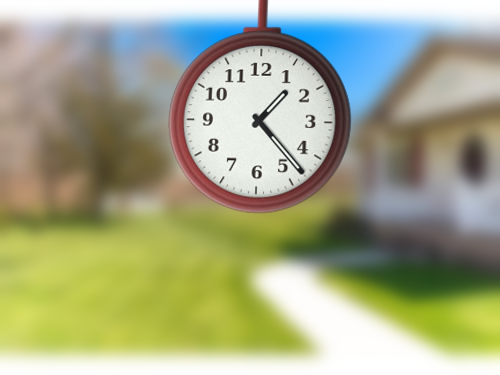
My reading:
h=1 m=23
